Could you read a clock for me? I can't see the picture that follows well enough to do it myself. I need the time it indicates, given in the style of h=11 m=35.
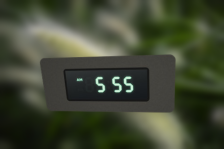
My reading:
h=5 m=55
